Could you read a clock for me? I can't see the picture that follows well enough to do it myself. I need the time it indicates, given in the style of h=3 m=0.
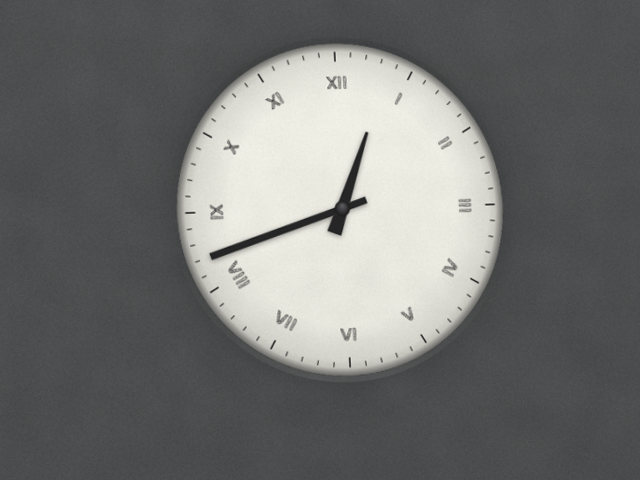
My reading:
h=12 m=42
